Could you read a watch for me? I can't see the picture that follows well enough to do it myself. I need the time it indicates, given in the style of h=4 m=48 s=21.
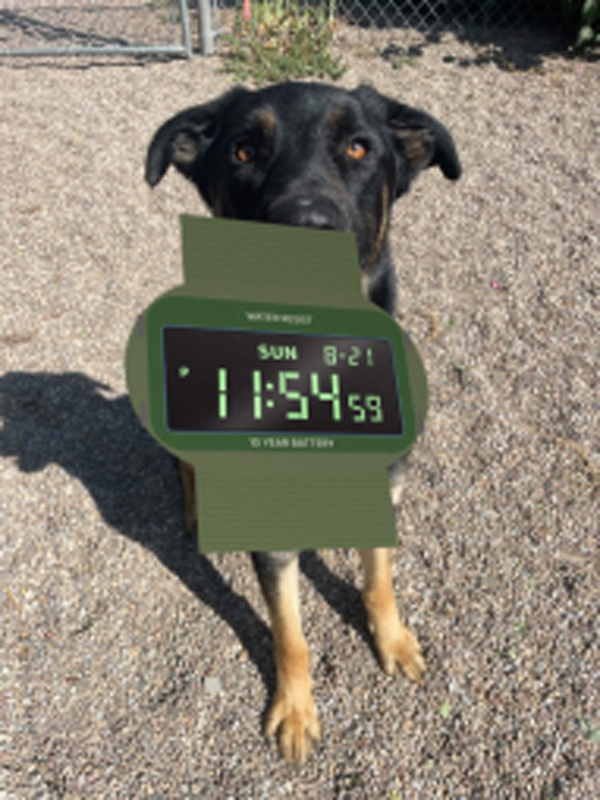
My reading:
h=11 m=54 s=59
